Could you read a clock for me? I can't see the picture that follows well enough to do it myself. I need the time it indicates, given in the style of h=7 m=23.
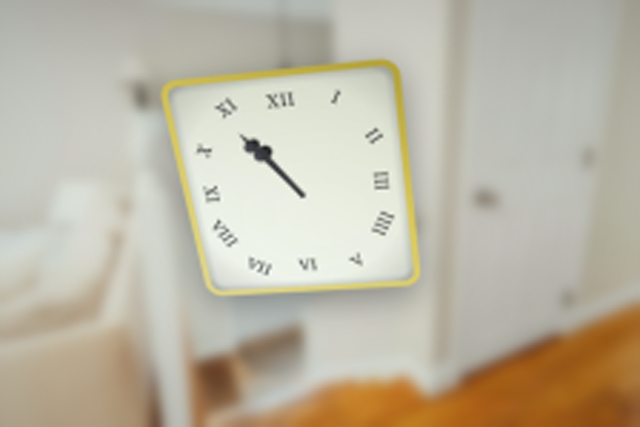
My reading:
h=10 m=54
